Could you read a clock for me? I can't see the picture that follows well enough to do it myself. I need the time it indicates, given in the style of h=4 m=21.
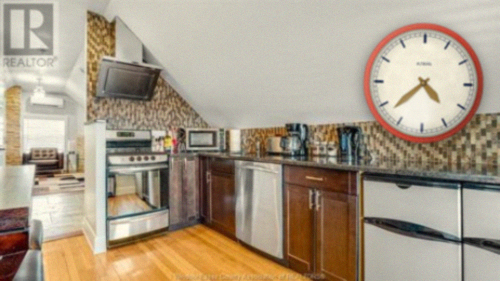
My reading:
h=4 m=38
